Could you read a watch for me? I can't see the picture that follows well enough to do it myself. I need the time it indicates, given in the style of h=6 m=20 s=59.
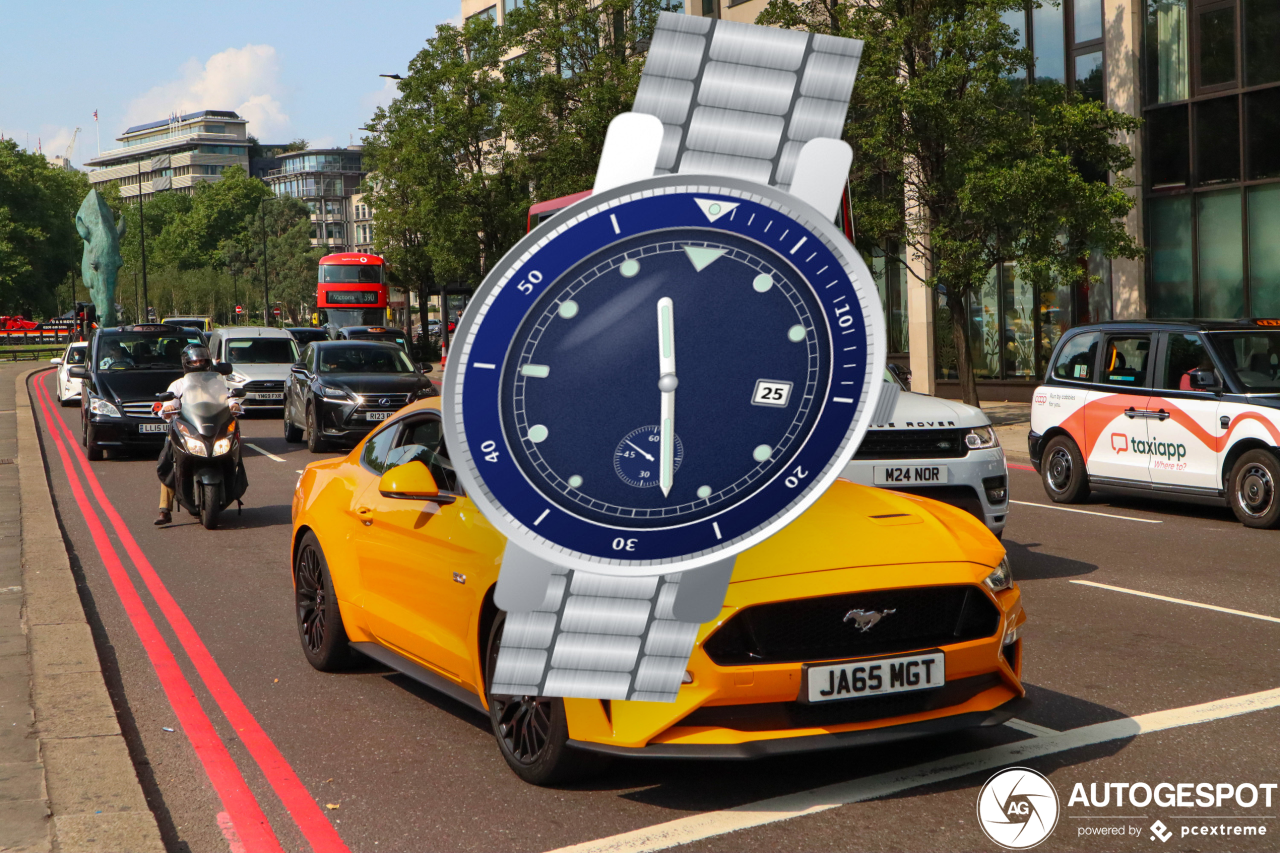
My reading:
h=11 m=27 s=50
